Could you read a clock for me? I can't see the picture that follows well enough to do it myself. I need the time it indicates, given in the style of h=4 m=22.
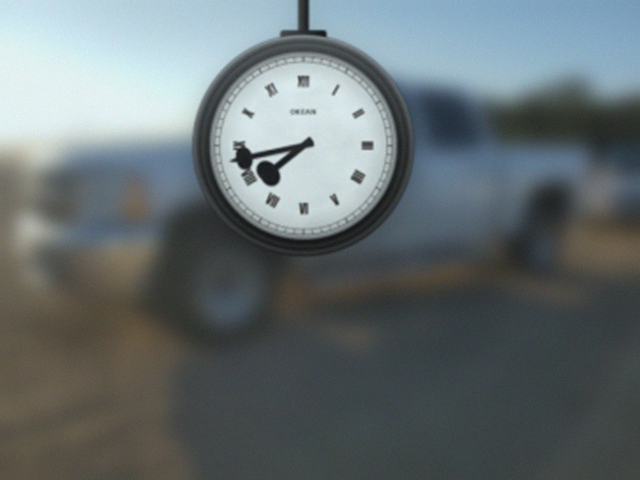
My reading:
h=7 m=43
